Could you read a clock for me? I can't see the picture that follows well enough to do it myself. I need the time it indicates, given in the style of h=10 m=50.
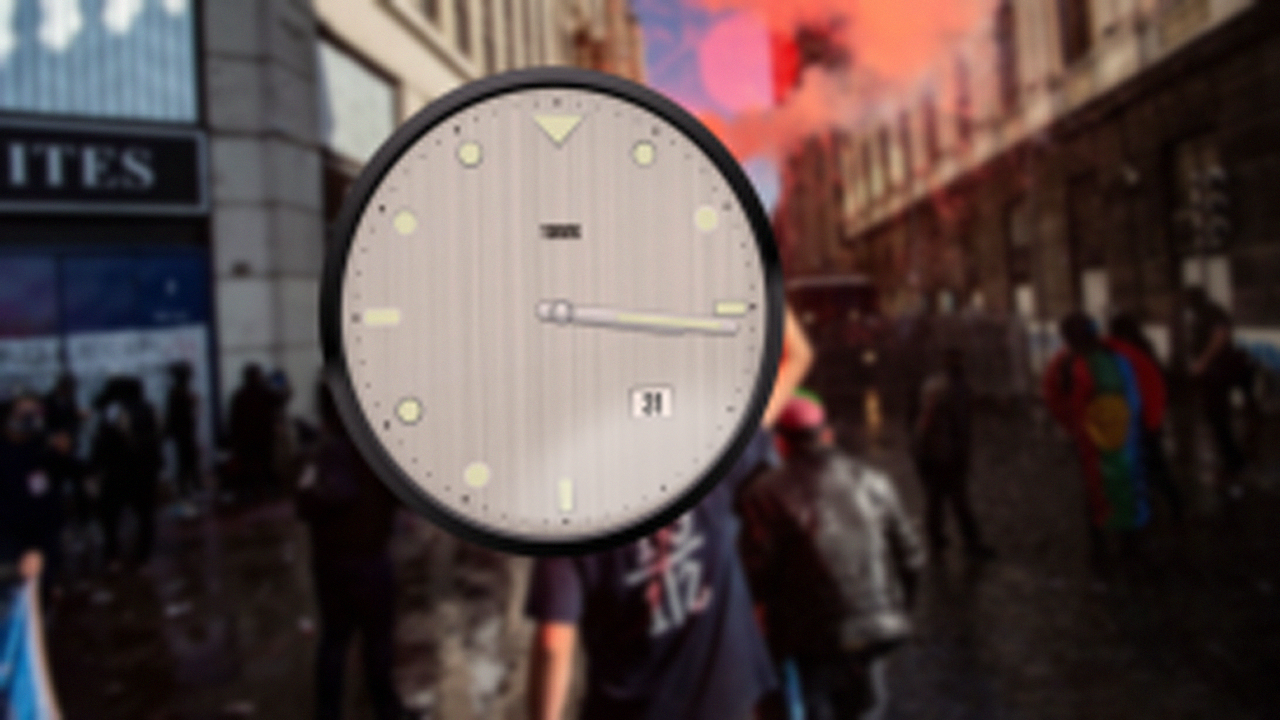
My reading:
h=3 m=16
